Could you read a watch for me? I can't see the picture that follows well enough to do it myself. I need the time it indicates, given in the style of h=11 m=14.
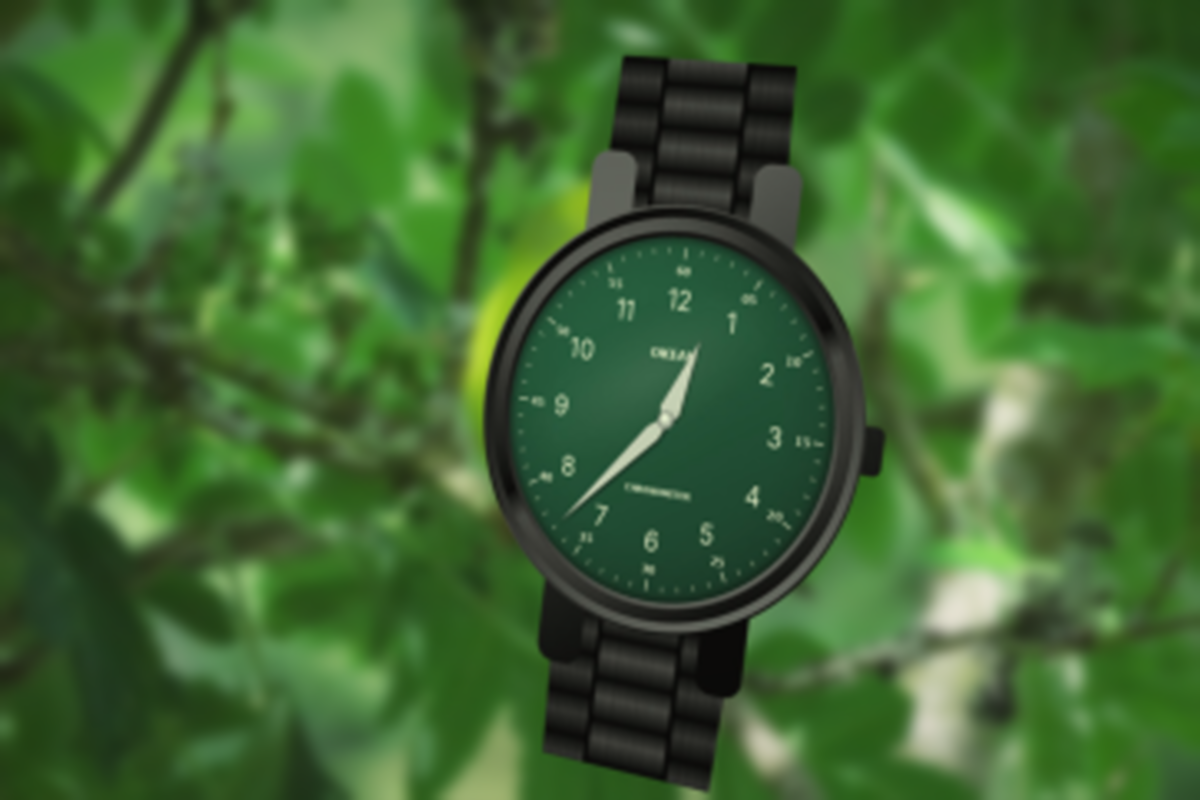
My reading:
h=12 m=37
